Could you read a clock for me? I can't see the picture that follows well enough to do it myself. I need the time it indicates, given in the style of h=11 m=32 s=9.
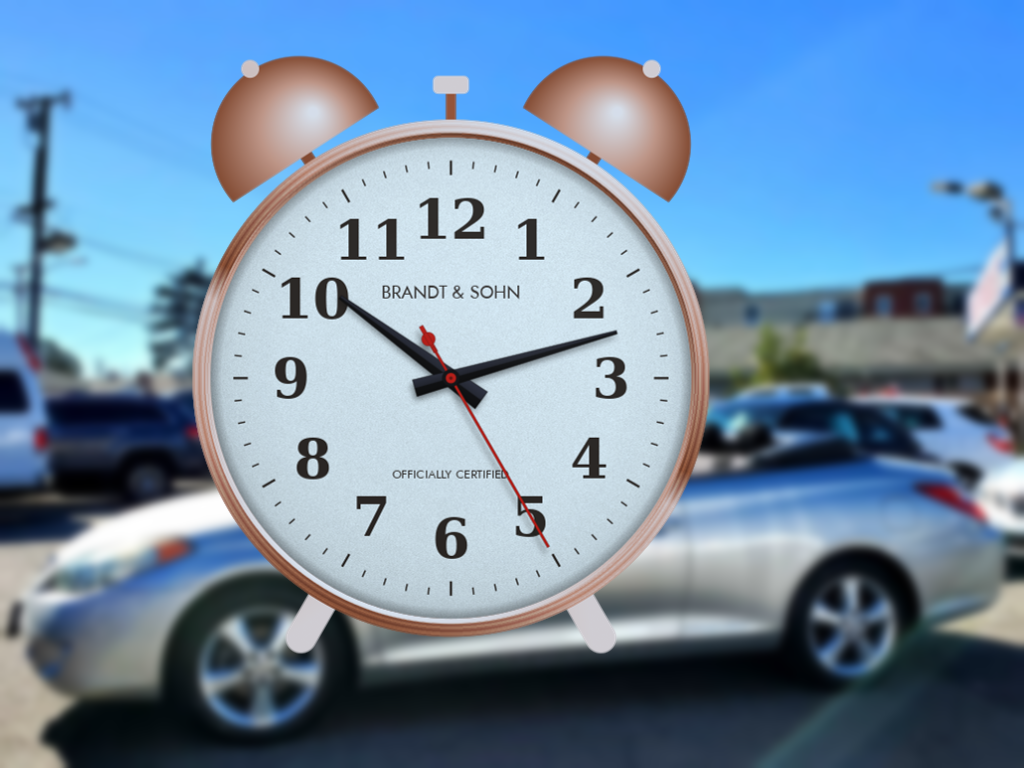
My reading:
h=10 m=12 s=25
